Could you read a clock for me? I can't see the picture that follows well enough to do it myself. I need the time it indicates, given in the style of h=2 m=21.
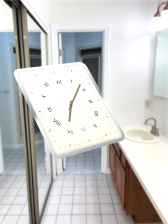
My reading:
h=7 m=8
